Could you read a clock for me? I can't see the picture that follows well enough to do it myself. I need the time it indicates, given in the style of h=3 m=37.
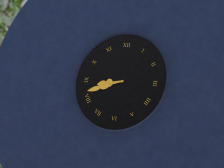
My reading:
h=8 m=42
